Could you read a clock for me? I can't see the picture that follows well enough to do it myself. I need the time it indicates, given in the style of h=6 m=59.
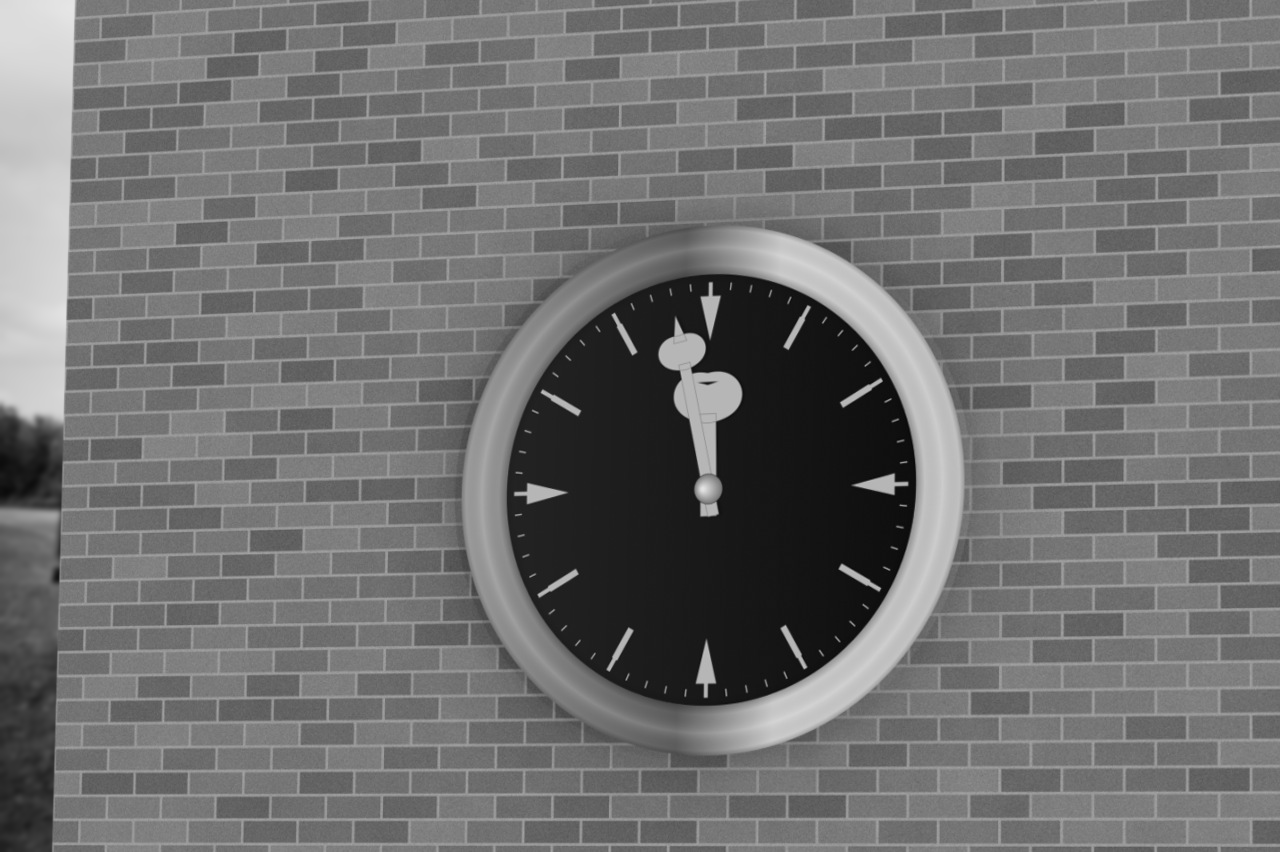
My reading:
h=11 m=58
